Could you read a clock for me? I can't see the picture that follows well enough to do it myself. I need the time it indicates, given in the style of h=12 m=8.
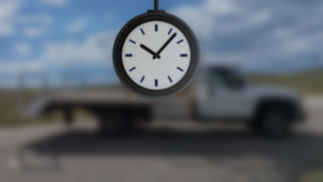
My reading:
h=10 m=7
